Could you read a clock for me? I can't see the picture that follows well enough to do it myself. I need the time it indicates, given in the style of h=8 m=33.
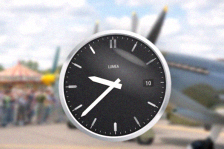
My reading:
h=9 m=38
